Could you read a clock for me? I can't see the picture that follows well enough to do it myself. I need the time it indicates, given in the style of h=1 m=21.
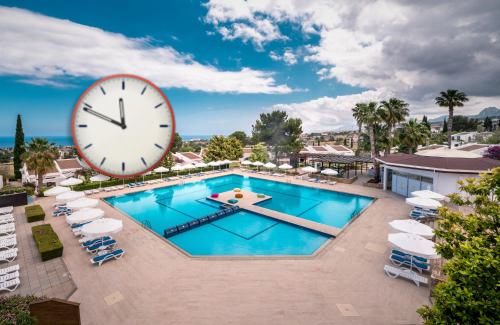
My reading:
h=11 m=49
